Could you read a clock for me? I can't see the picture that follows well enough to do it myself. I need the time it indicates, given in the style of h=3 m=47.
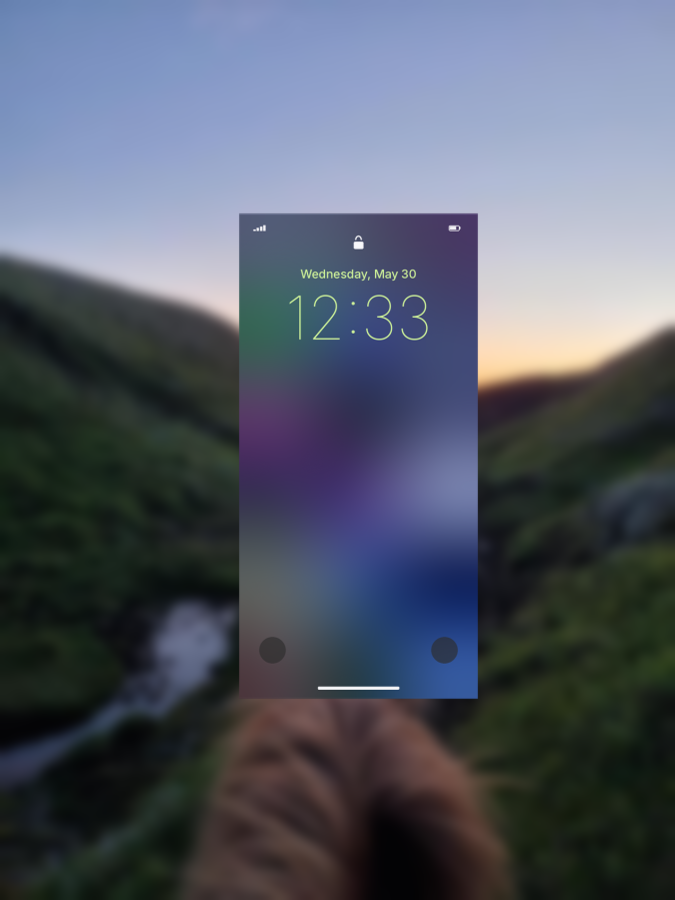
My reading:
h=12 m=33
